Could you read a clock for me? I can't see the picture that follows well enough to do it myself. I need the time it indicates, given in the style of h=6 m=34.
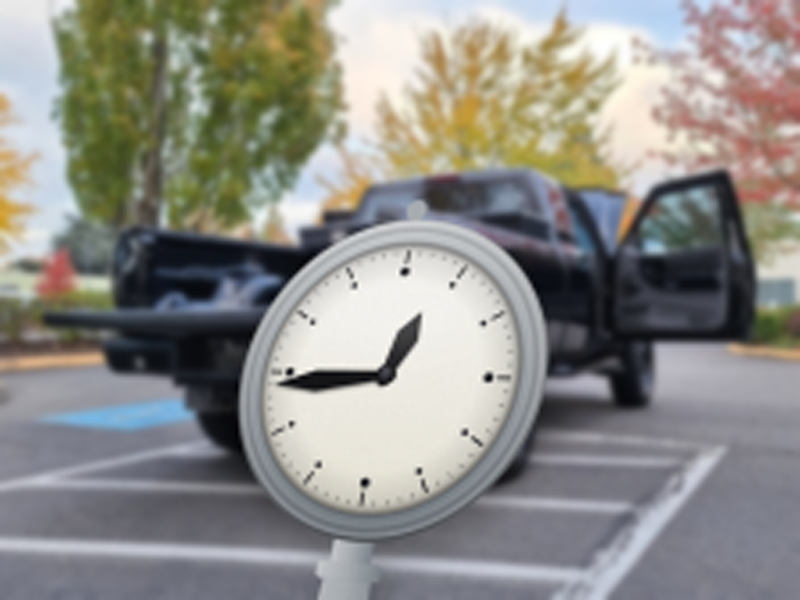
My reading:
h=12 m=44
